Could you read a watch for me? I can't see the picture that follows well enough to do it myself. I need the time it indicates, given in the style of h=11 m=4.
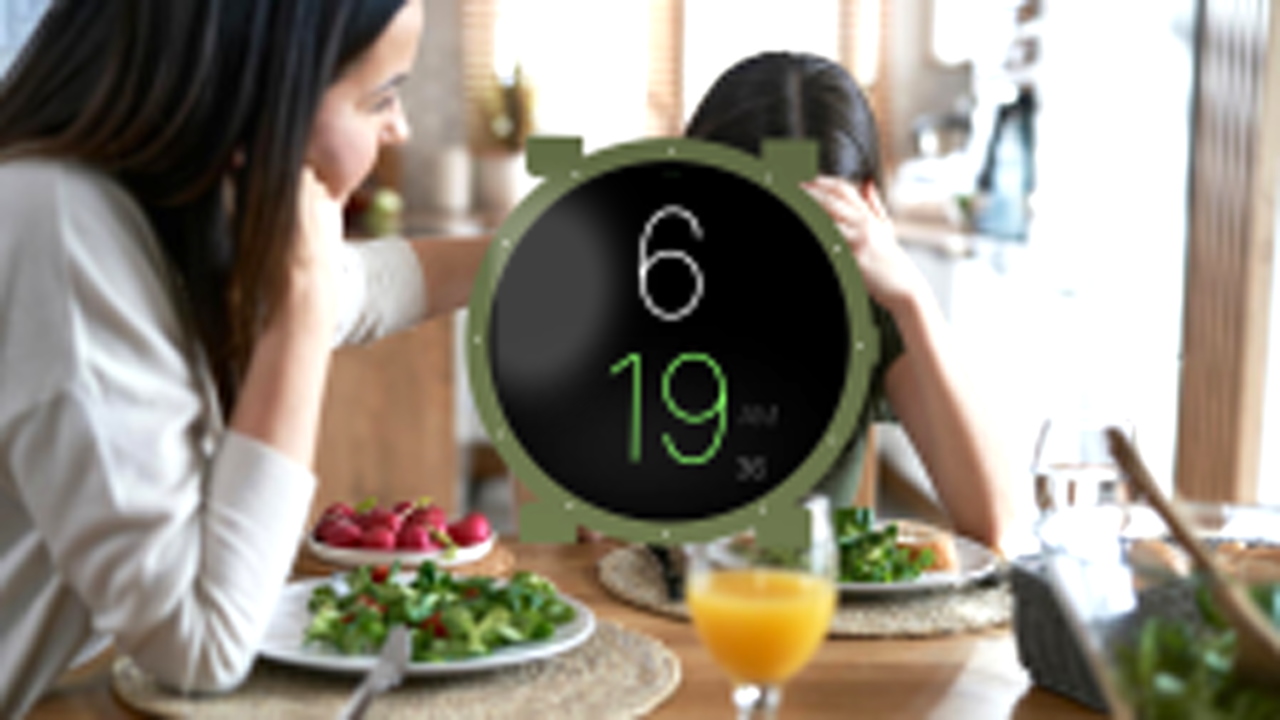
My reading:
h=6 m=19
